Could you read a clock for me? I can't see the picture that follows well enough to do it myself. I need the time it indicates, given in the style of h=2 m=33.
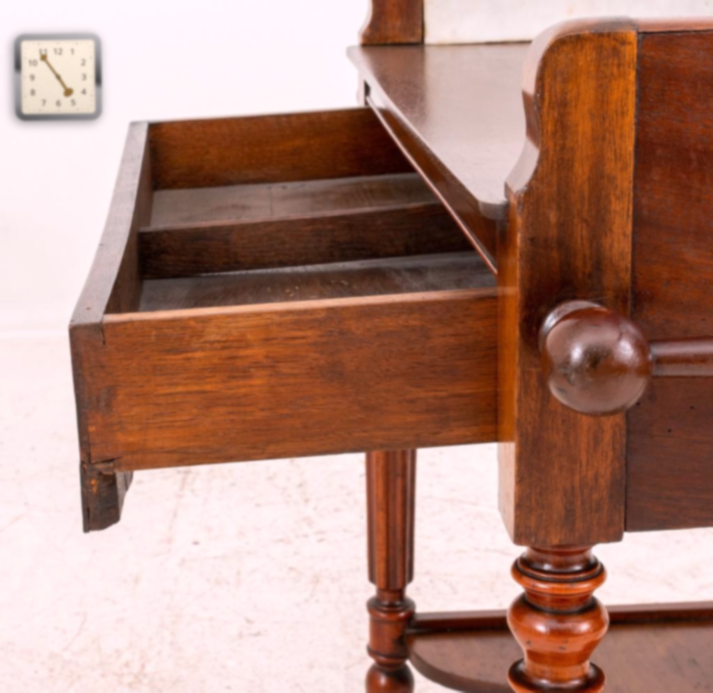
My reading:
h=4 m=54
